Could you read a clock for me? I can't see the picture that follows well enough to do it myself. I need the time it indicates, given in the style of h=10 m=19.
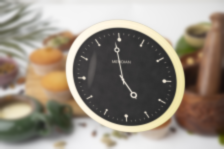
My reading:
h=4 m=59
